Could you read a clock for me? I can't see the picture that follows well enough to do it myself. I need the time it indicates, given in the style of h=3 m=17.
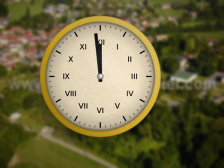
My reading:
h=11 m=59
